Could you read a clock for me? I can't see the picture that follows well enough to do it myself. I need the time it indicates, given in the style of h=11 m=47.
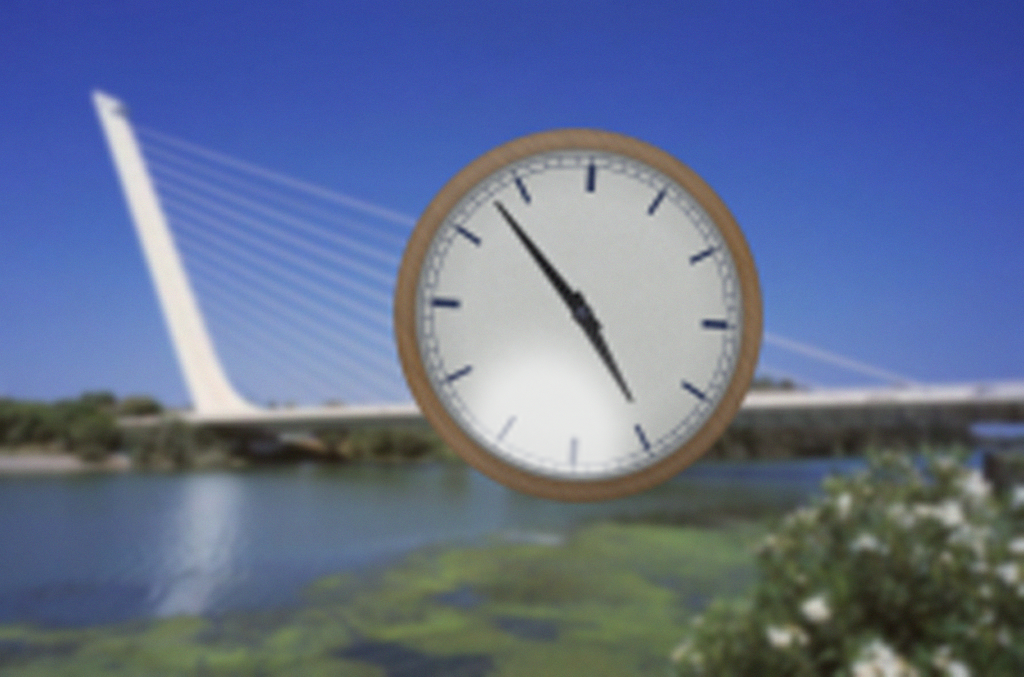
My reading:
h=4 m=53
